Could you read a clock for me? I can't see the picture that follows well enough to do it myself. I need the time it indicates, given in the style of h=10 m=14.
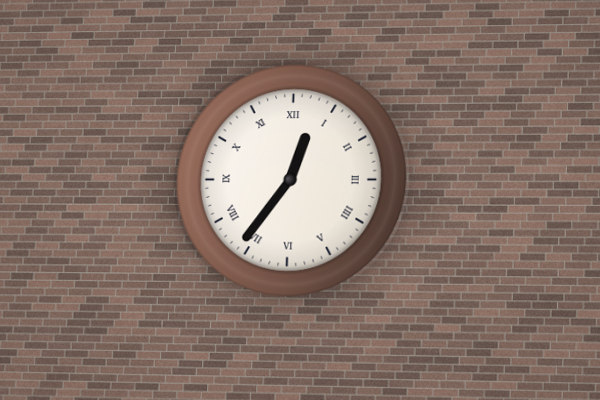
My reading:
h=12 m=36
